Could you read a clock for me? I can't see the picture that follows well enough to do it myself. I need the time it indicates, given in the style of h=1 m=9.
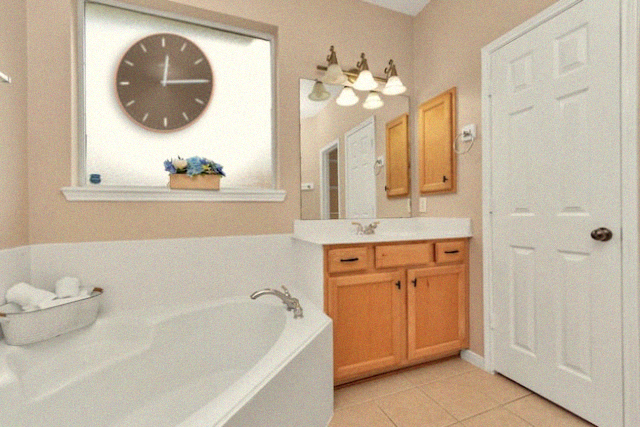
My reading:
h=12 m=15
